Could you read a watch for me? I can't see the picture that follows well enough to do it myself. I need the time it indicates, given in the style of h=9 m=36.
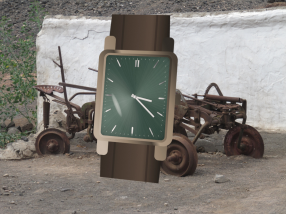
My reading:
h=3 m=22
